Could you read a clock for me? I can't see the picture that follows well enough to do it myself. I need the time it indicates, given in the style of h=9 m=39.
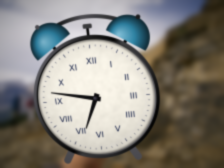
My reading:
h=6 m=47
